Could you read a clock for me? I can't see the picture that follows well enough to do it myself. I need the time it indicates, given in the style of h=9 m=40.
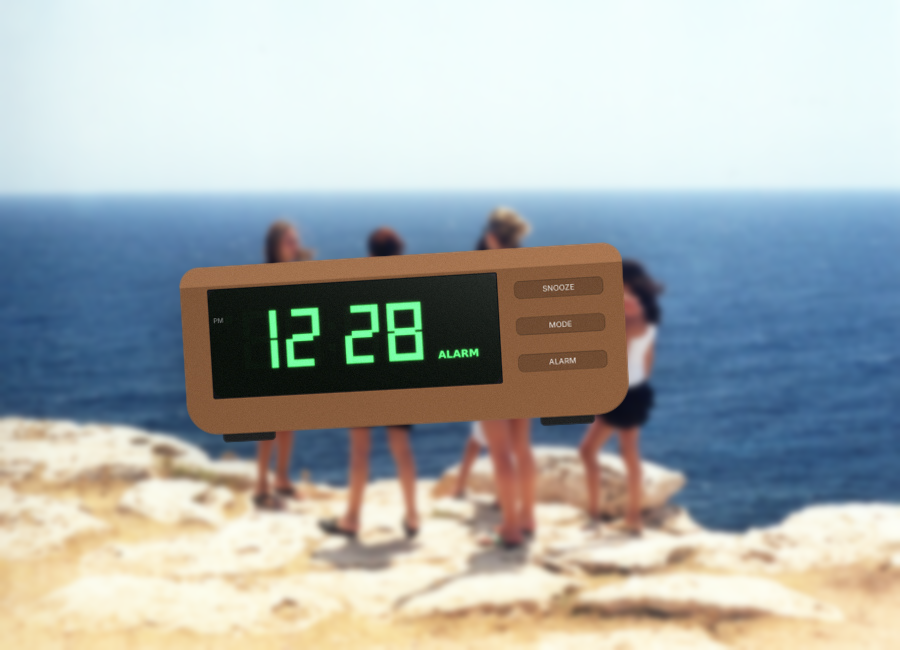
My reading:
h=12 m=28
